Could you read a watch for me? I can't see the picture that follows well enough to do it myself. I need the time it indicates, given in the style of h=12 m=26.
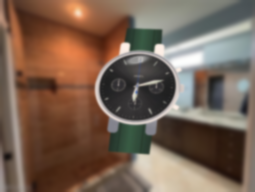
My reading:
h=6 m=12
